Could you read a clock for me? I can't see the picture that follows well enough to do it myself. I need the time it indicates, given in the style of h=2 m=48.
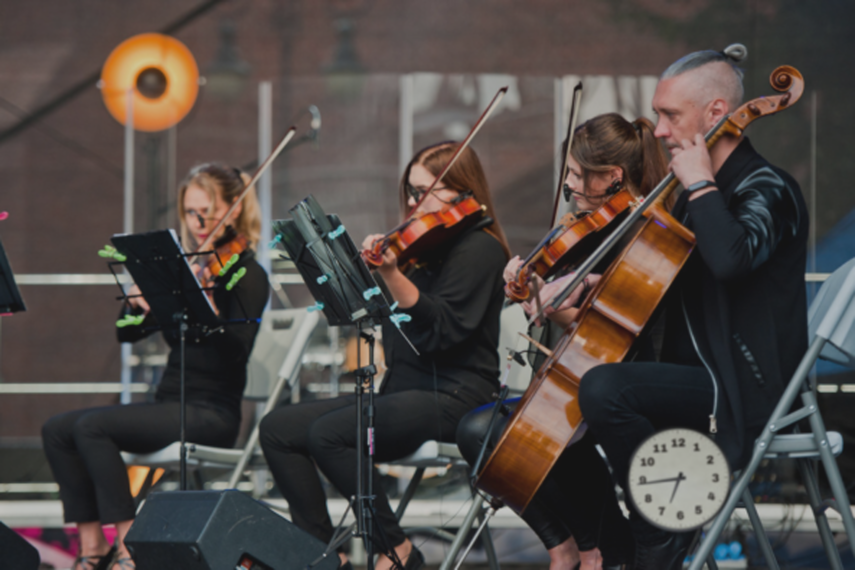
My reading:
h=6 m=44
